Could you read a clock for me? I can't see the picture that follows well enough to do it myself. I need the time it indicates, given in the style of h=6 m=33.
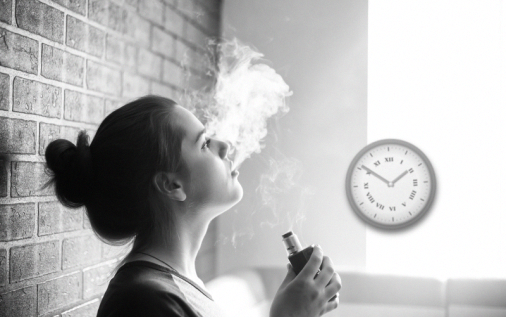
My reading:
h=1 m=51
